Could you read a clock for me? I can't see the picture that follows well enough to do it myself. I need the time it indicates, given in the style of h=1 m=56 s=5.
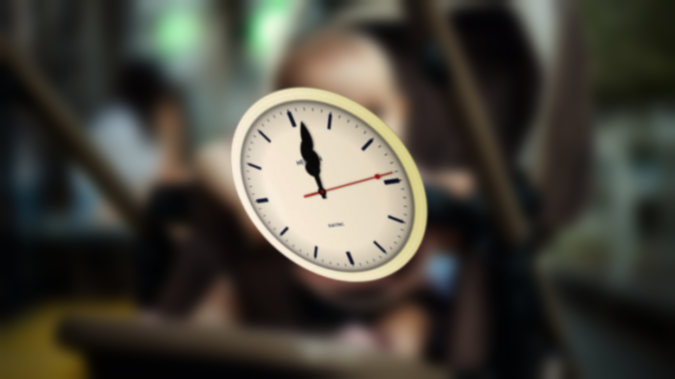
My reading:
h=12 m=1 s=14
